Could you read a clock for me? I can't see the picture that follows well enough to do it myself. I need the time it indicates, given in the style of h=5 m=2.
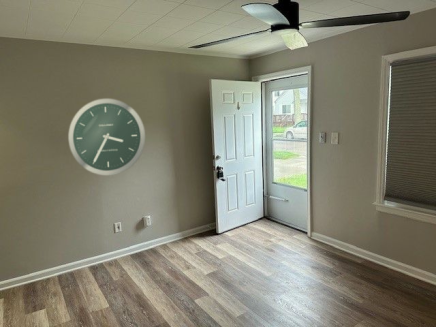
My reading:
h=3 m=35
